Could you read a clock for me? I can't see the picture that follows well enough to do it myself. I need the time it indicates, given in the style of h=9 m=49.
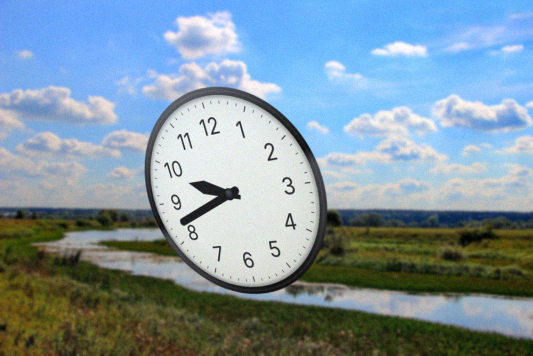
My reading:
h=9 m=42
